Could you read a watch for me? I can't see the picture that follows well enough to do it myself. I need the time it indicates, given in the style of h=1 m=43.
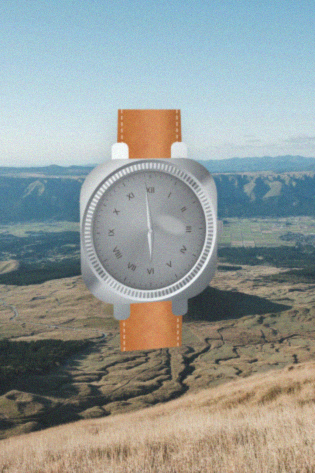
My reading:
h=5 m=59
